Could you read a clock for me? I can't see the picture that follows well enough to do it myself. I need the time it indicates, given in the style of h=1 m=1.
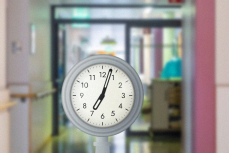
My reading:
h=7 m=3
